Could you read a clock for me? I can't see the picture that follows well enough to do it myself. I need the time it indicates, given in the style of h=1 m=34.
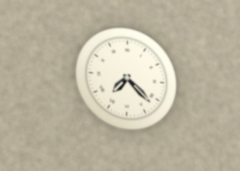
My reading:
h=7 m=22
